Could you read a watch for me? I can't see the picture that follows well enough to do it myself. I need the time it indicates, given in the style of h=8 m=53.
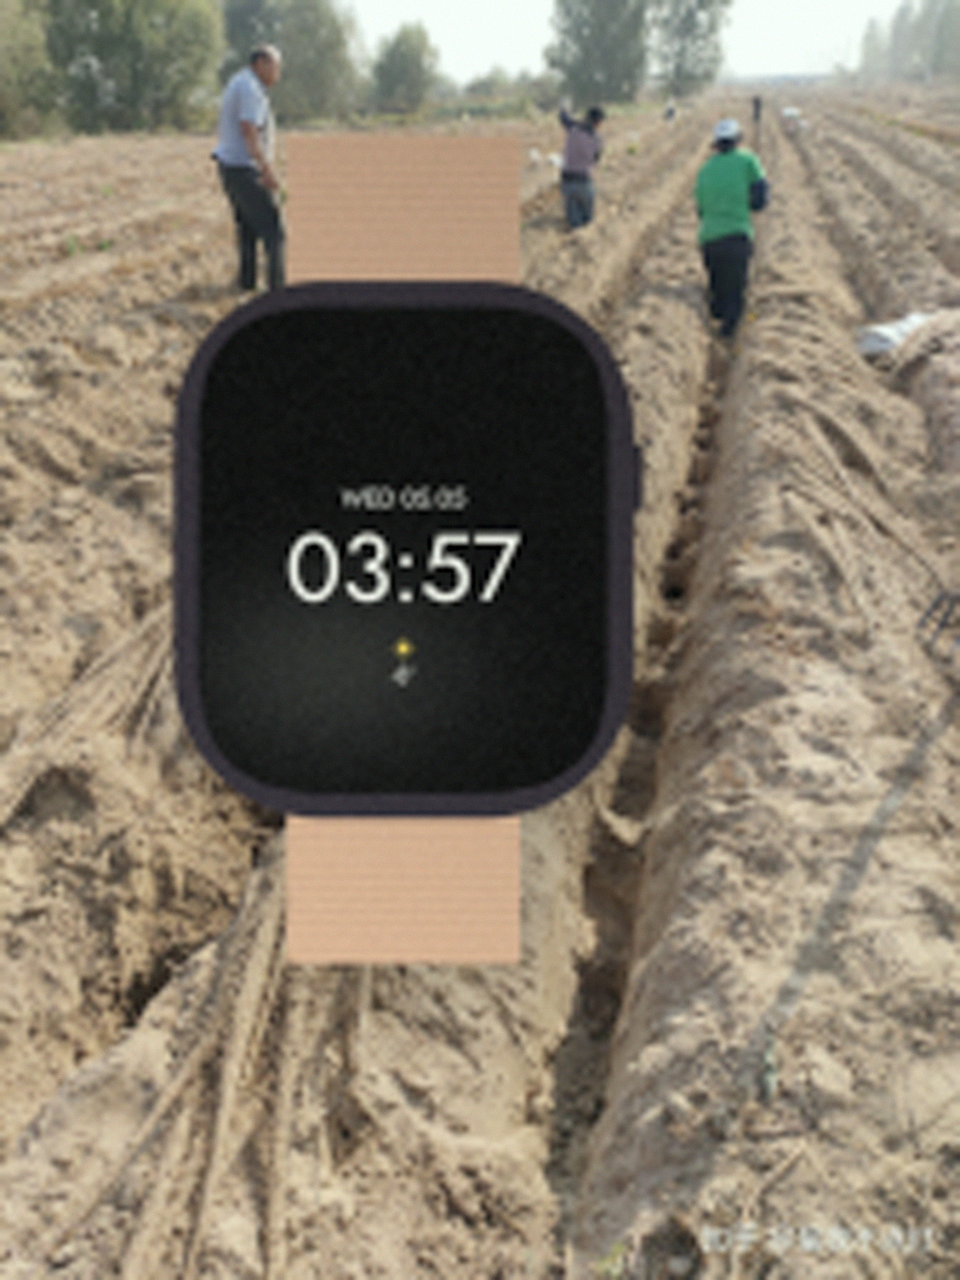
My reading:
h=3 m=57
